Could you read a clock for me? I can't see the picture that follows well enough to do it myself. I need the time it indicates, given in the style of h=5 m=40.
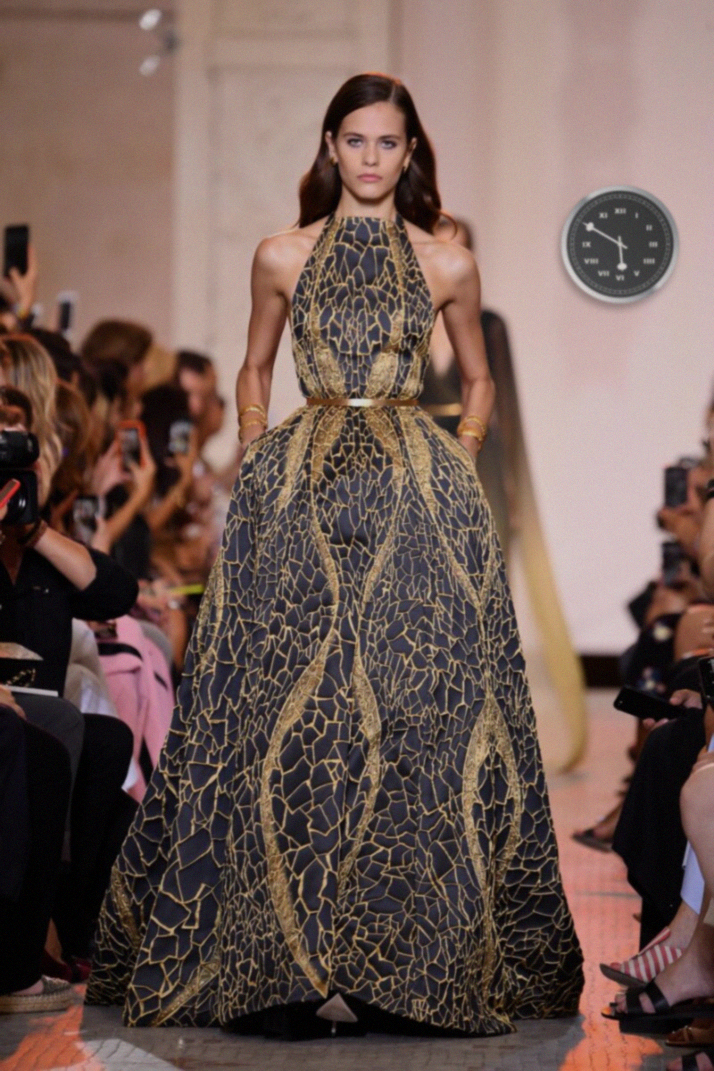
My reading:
h=5 m=50
